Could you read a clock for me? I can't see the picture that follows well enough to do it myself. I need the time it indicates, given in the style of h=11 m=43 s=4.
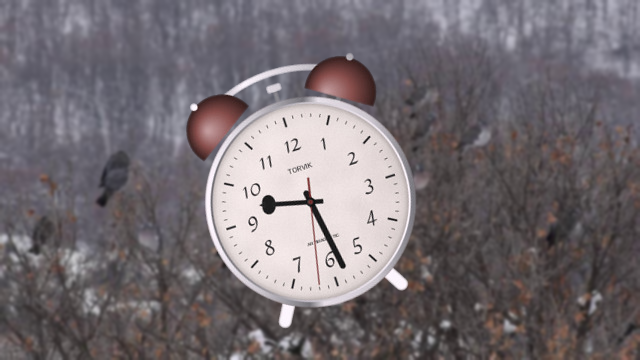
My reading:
h=9 m=28 s=32
